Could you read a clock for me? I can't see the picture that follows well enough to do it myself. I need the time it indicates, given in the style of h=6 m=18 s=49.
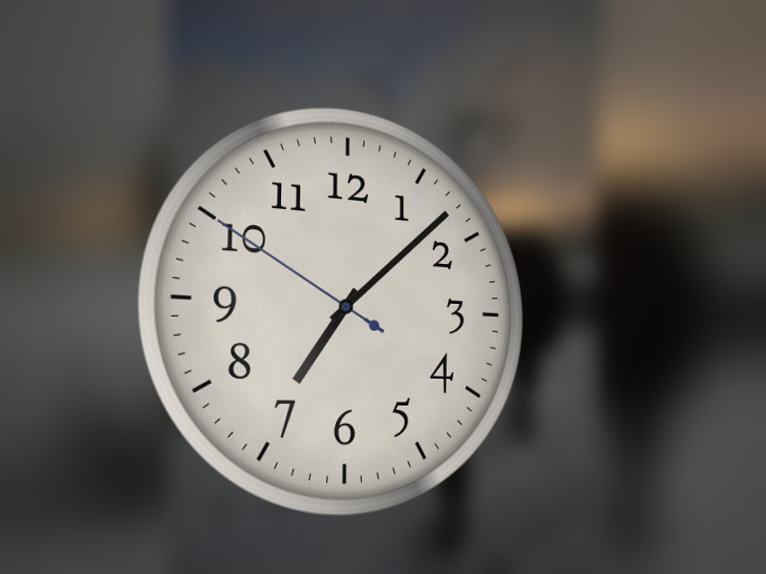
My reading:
h=7 m=7 s=50
